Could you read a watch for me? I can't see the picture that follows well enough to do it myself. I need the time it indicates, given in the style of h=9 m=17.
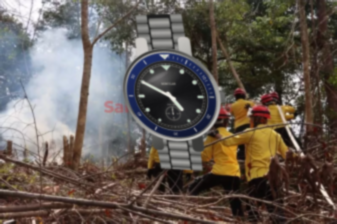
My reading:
h=4 m=50
